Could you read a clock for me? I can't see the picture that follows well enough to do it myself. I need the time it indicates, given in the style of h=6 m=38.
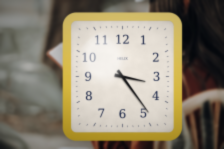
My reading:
h=3 m=24
